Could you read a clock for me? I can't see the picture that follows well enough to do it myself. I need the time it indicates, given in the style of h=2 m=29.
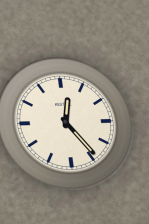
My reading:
h=12 m=24
